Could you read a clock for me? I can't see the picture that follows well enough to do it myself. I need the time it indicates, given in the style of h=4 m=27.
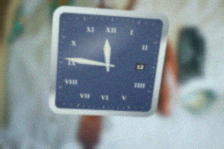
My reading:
h=11 m=46
